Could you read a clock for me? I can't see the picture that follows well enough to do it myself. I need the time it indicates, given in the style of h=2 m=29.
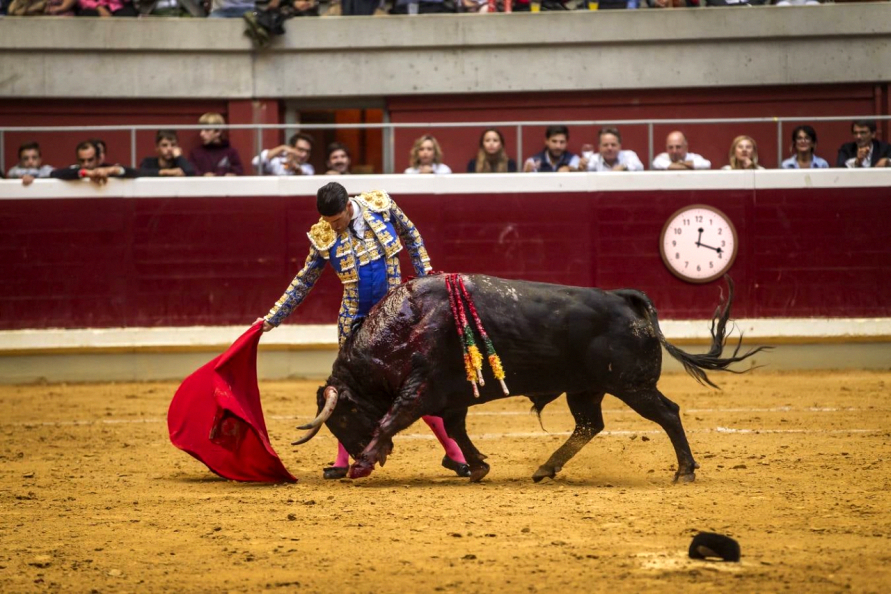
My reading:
h=12 m=18
